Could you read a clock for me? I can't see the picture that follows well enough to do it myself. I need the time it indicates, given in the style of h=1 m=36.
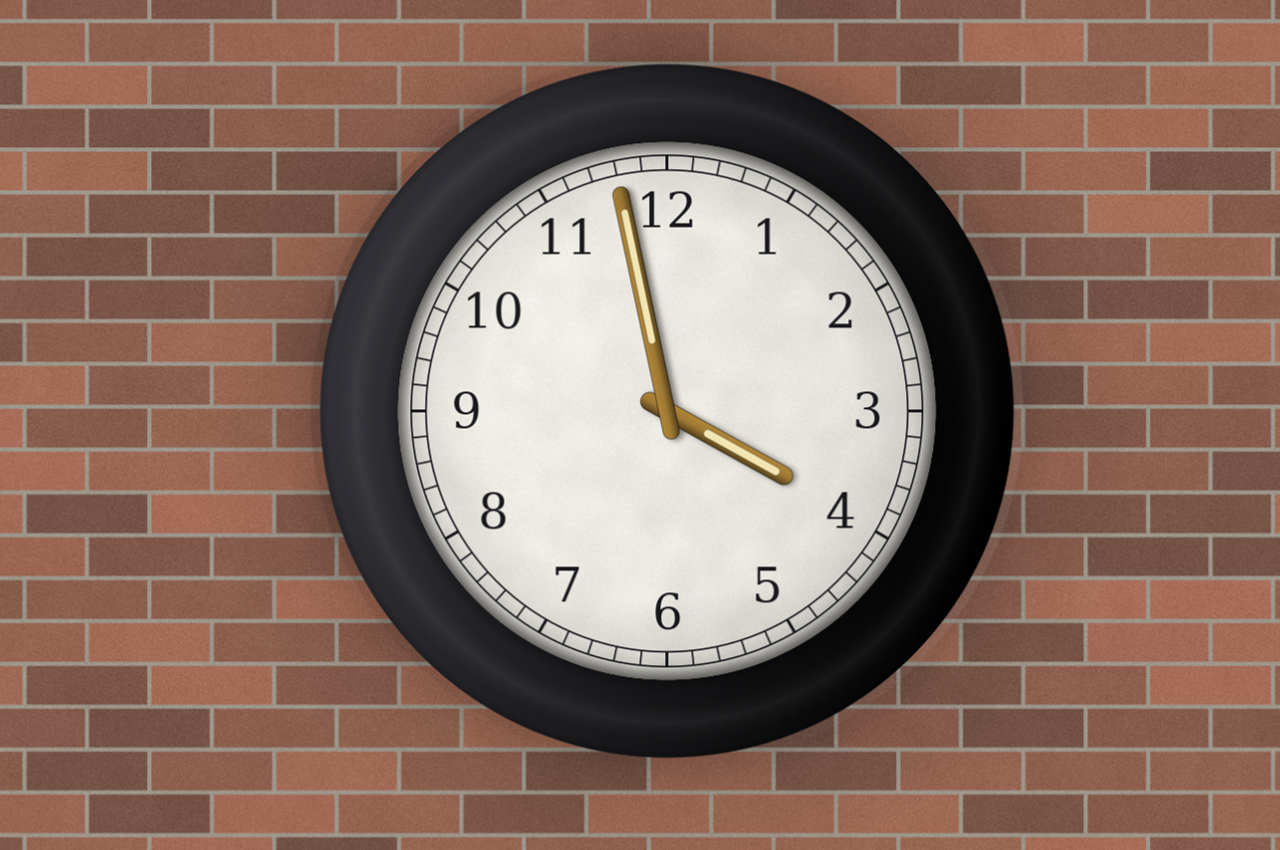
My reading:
h=3 m=58
